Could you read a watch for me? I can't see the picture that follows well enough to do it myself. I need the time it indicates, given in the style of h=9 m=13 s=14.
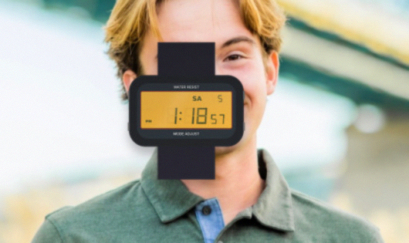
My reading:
h=1 m=18 s=57
